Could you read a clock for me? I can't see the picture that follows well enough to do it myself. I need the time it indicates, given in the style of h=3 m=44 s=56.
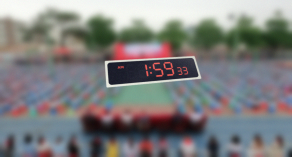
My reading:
h=1 m=59 s=33
